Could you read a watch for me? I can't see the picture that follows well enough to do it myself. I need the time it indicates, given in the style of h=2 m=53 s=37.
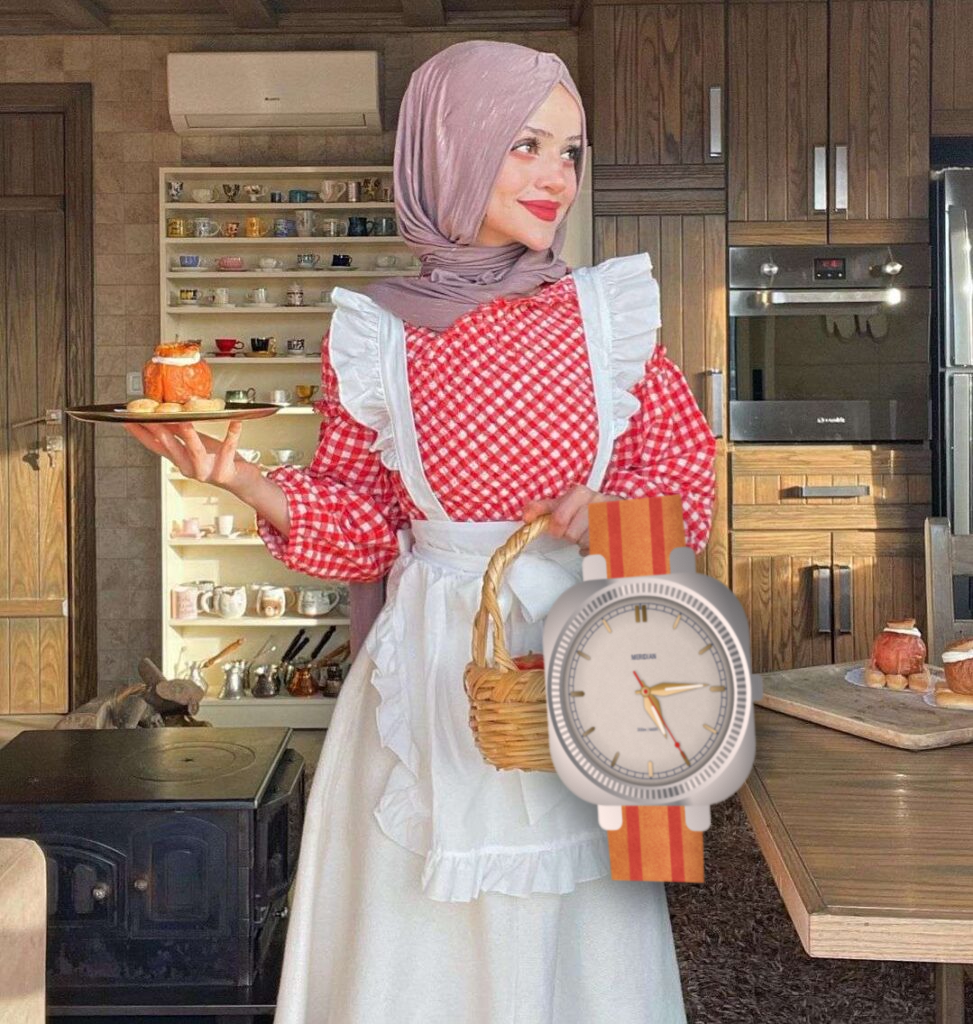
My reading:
h=5 m=14 s=25
